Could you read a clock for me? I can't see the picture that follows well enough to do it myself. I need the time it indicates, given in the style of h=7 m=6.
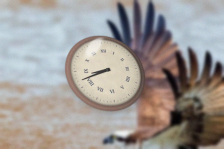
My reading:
h=8 m=42
